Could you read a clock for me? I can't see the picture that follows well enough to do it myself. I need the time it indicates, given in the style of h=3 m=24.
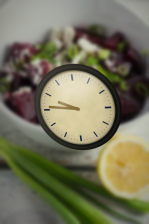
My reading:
h=9 m=46
